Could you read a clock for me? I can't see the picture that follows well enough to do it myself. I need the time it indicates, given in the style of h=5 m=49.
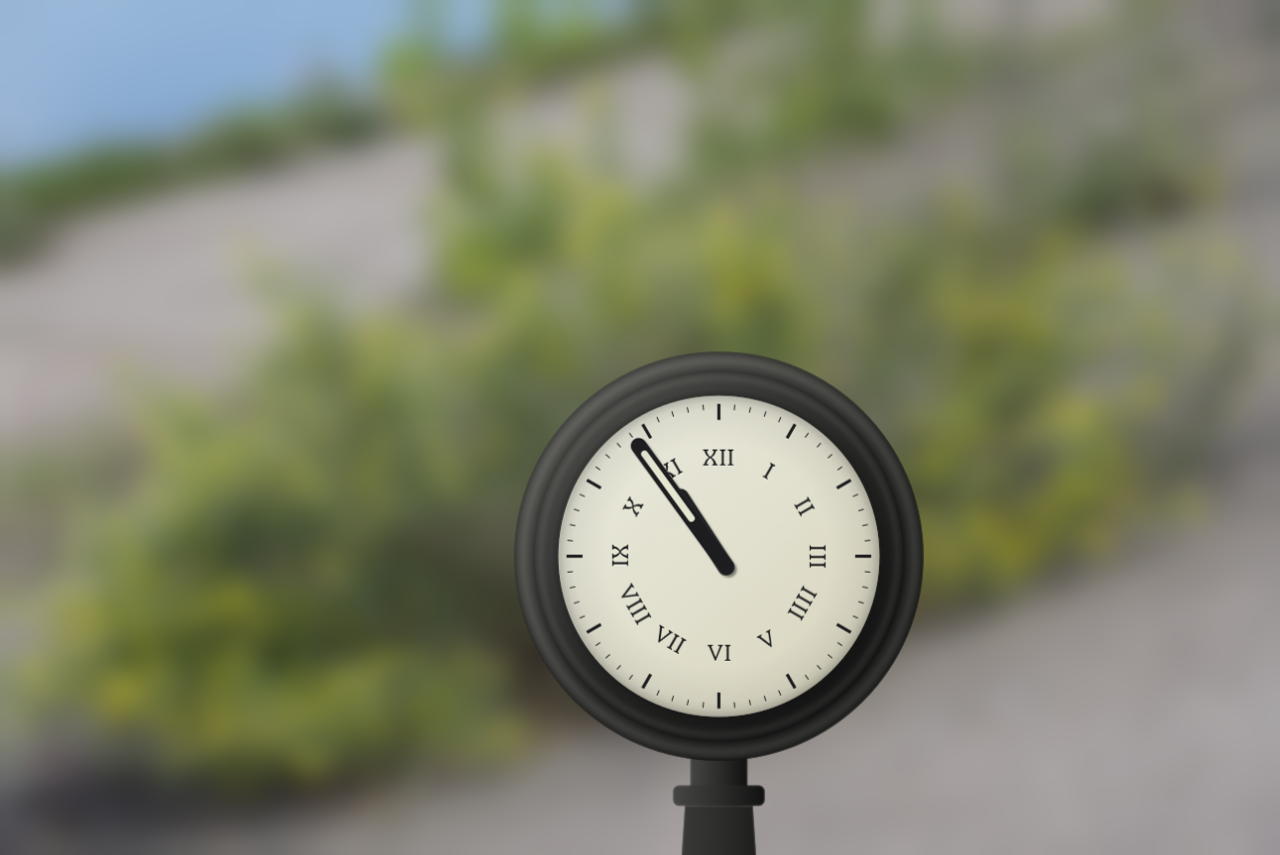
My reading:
h=10 m=54
